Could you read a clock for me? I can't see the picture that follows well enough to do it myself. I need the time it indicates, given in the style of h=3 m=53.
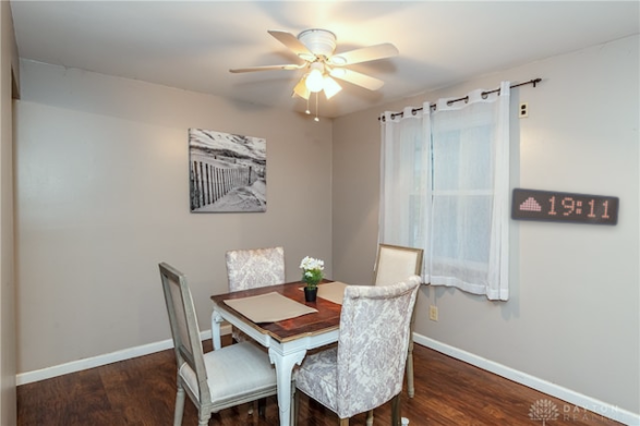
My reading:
h=19 m=11
